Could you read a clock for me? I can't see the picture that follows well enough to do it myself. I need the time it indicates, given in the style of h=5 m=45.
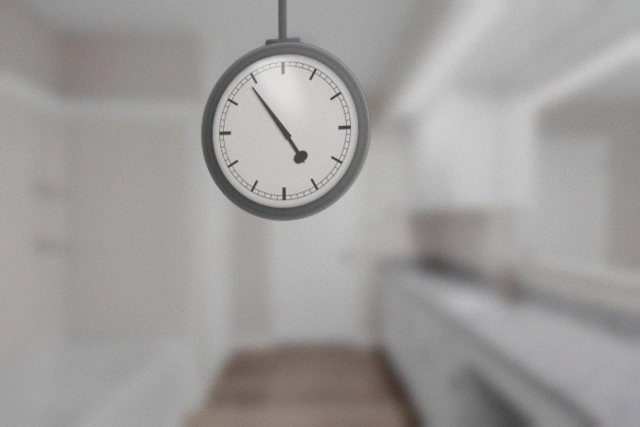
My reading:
h=4 m=54
